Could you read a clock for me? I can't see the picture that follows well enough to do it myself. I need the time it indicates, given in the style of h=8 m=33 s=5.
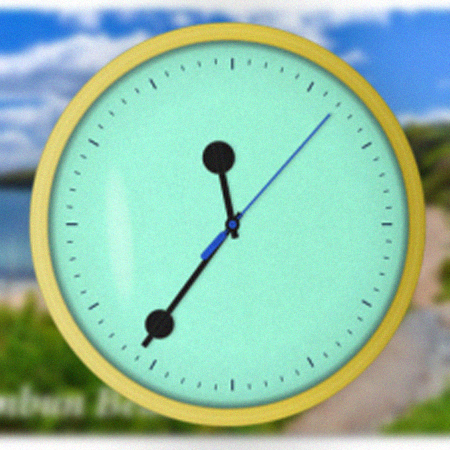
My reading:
h=11 m=36 s=7
